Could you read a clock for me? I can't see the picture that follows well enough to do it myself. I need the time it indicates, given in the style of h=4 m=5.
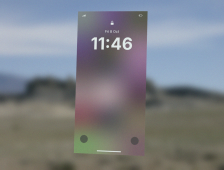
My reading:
h=11 m=46
